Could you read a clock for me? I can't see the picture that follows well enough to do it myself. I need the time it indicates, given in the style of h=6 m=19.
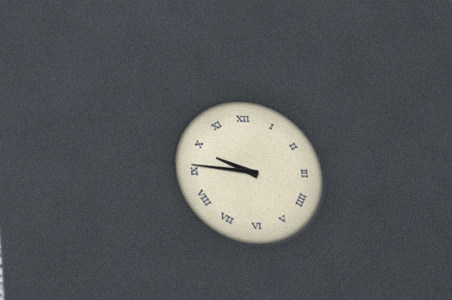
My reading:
h=9 m=46
